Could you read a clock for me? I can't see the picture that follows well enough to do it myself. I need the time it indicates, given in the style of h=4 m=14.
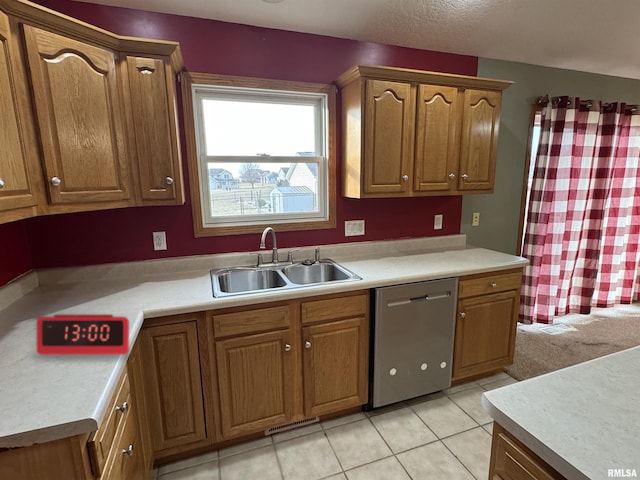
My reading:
h=13 m=0
